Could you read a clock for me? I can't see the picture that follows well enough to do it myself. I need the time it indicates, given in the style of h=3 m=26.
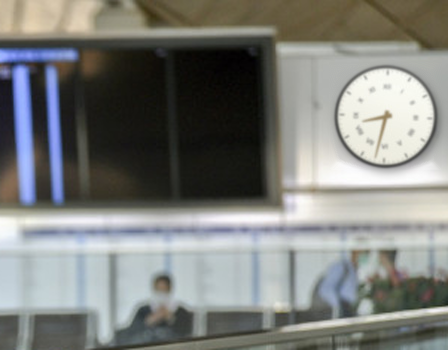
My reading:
h=8 m=32
